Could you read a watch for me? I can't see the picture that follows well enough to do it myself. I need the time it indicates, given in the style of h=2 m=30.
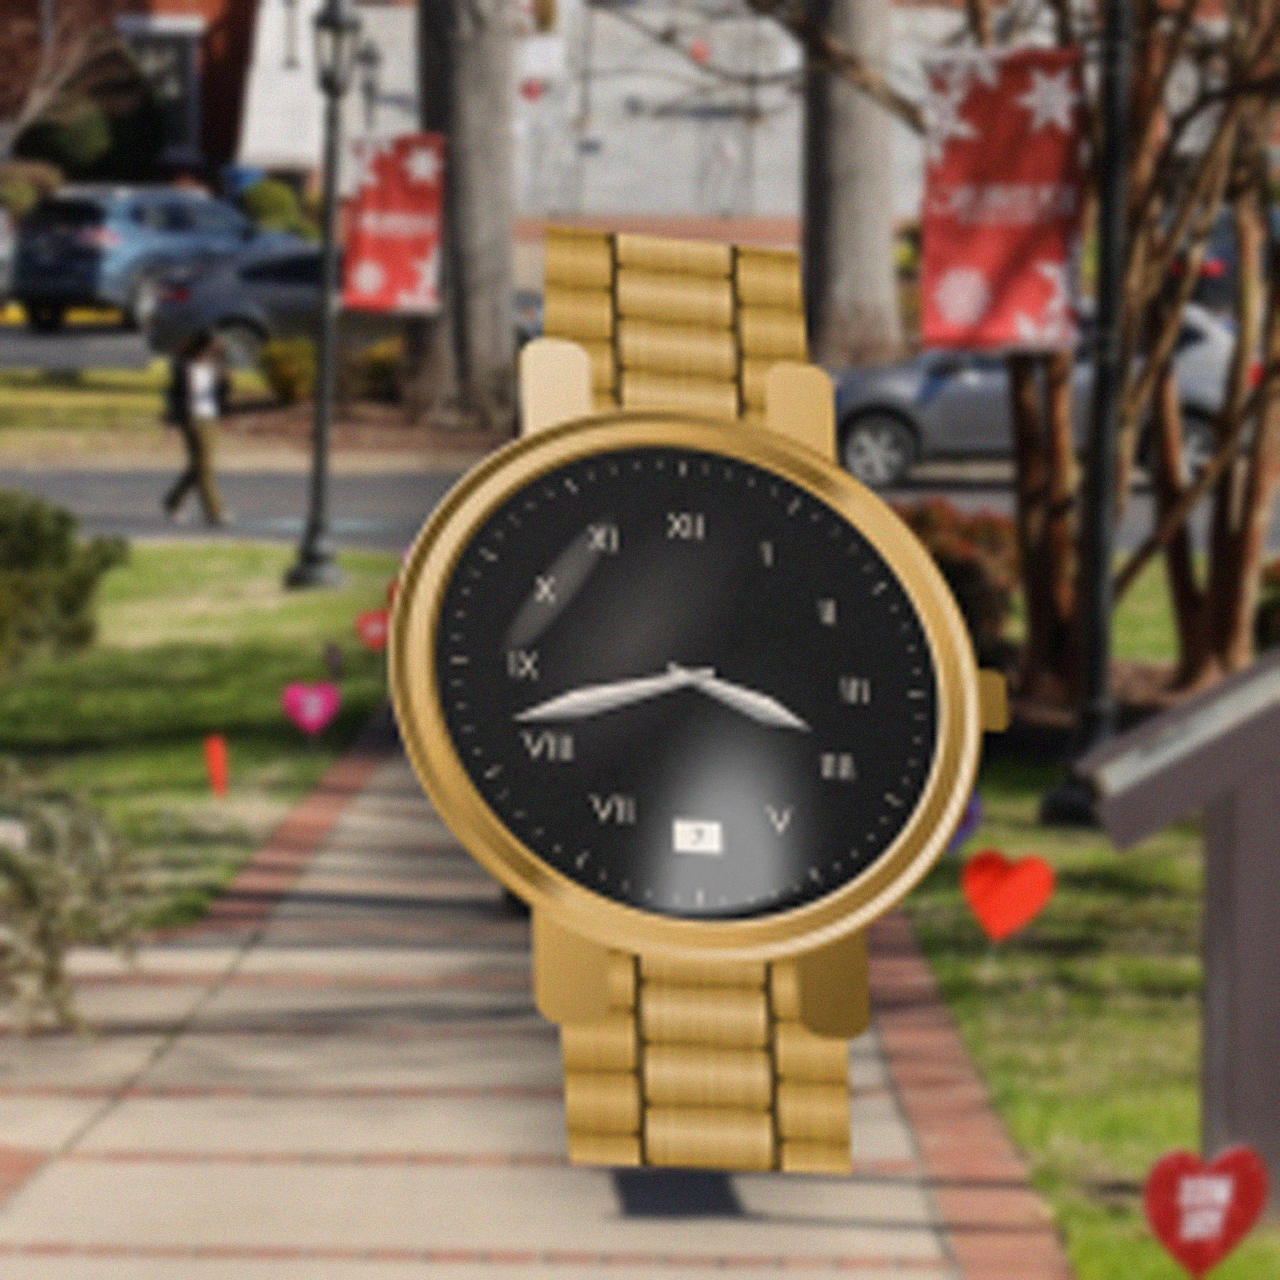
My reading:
h=3 m=42
